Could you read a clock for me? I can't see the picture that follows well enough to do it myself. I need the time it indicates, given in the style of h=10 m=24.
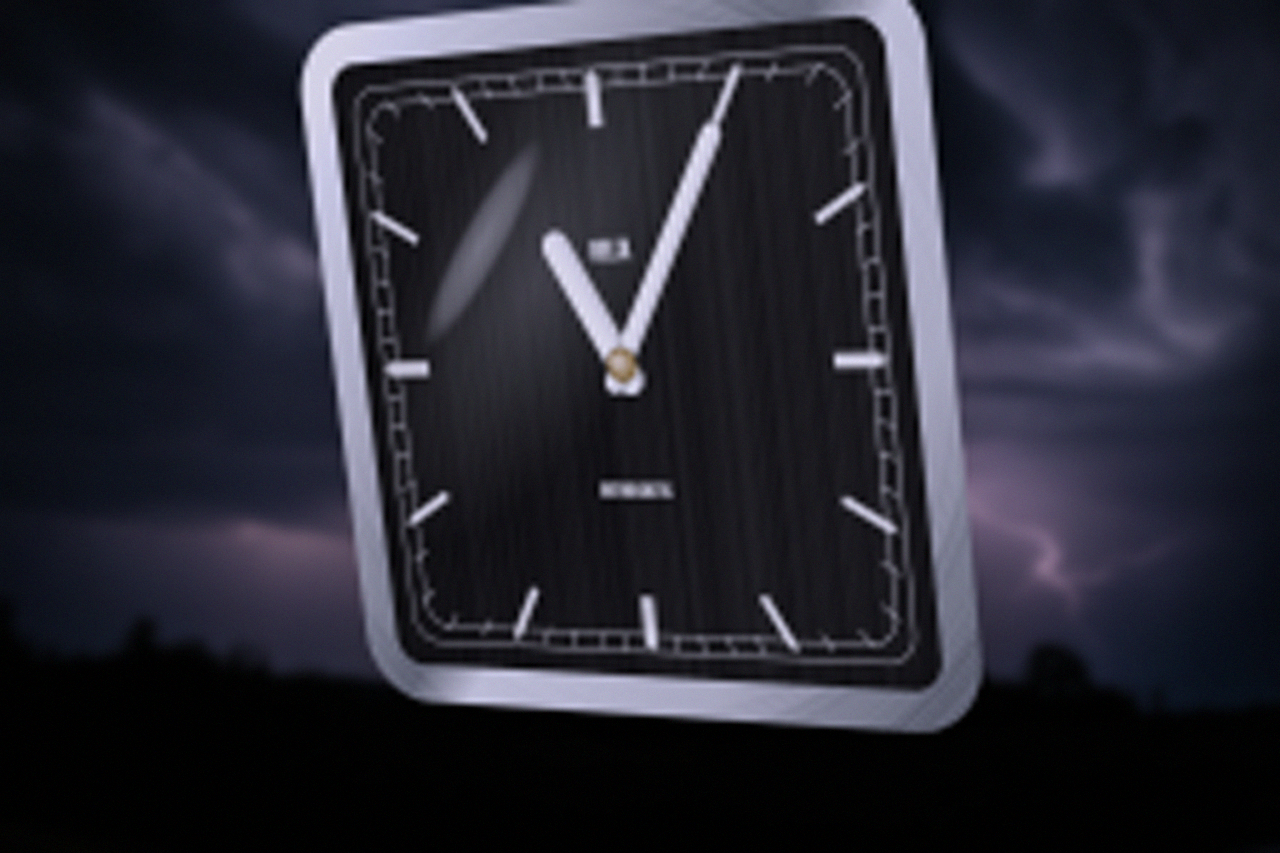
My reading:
h=11 m=5
